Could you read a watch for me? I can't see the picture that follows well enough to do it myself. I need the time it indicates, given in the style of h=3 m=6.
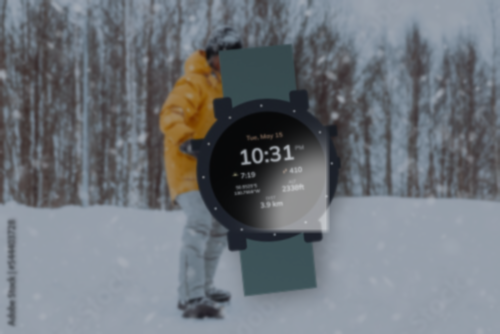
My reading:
h=10 m=31
